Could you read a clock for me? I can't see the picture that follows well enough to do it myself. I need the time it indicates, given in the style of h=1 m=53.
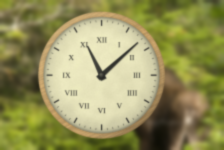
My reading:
h=11 m=8
